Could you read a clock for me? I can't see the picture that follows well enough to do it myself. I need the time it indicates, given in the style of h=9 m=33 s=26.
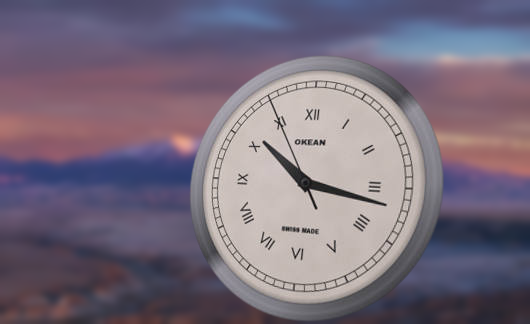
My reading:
h=10 m=16 s=55
